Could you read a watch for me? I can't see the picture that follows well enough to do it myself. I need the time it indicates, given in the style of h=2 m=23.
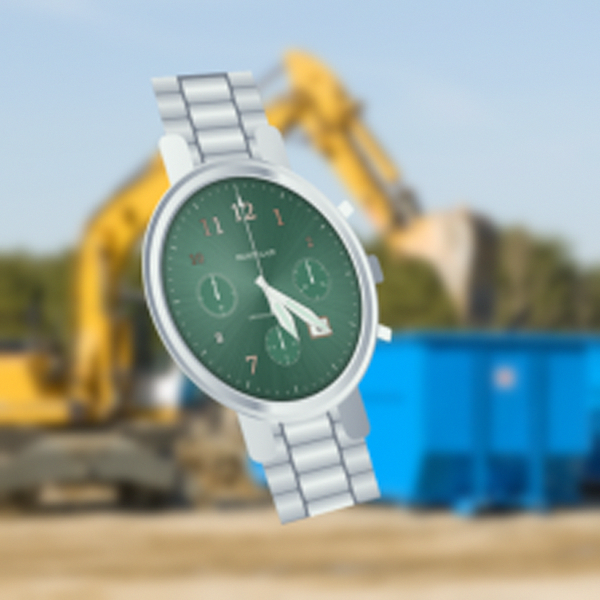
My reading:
h=5 m=22
